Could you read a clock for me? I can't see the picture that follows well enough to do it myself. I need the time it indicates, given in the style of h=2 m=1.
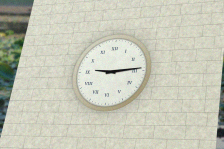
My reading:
h=9 m=14
